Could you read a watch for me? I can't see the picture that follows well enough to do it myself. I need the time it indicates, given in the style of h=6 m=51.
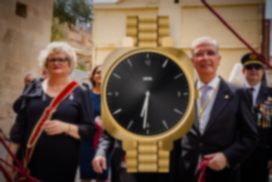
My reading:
h=6 m=31
